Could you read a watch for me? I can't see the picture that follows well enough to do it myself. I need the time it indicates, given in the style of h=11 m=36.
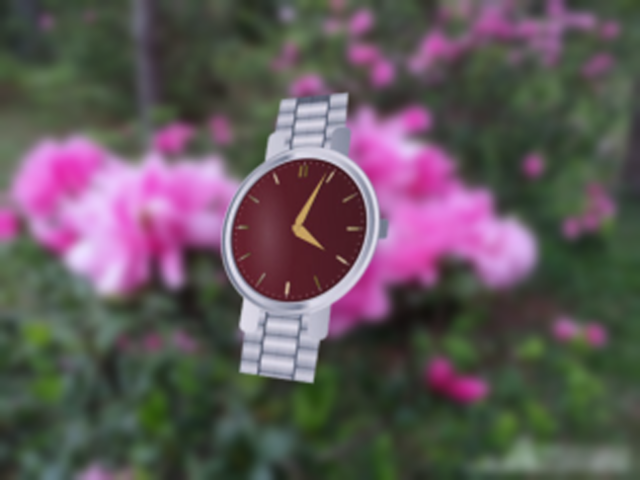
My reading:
h=4 m=4
